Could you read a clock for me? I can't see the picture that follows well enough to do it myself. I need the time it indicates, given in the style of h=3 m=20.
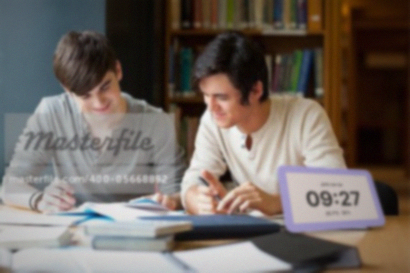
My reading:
h=9 m=27
